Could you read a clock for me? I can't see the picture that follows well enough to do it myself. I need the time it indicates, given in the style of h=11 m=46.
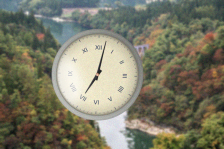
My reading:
h=7 m=2
